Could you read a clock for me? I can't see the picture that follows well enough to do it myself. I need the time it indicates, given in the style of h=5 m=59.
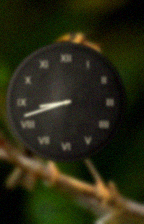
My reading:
h=8 m=42
